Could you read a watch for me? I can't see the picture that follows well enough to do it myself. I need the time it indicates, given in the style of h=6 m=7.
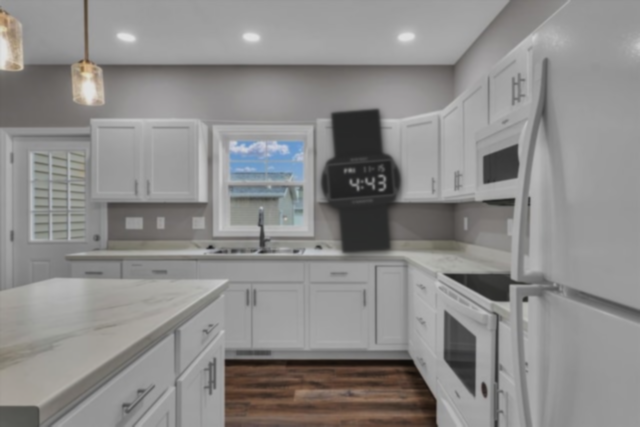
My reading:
h=4 m=43
